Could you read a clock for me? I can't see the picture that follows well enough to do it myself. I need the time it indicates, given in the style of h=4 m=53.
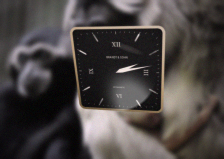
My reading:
h=2 m=13
